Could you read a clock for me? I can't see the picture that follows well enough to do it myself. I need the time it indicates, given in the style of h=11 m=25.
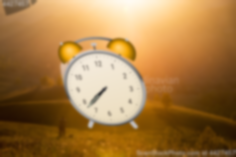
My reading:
h=7 m=38
